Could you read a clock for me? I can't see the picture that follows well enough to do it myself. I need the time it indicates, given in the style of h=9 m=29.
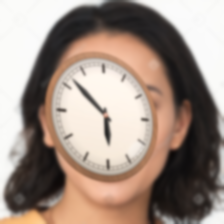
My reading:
h=5 m=52
